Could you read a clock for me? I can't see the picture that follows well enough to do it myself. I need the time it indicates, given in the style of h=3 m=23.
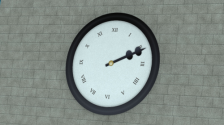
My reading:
h=2 m=11
